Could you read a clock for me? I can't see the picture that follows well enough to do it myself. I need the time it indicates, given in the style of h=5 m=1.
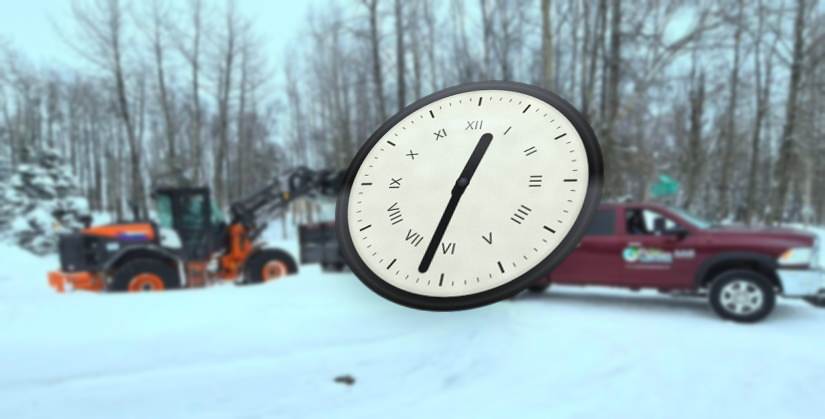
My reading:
h=12 m=32
